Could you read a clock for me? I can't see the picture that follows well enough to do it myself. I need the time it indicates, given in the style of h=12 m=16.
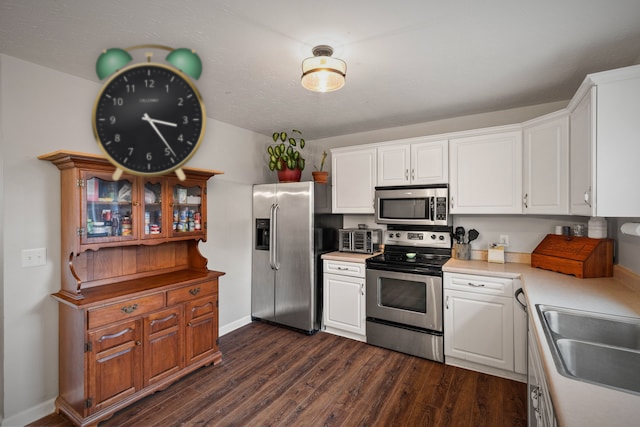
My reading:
h=3 m=24
